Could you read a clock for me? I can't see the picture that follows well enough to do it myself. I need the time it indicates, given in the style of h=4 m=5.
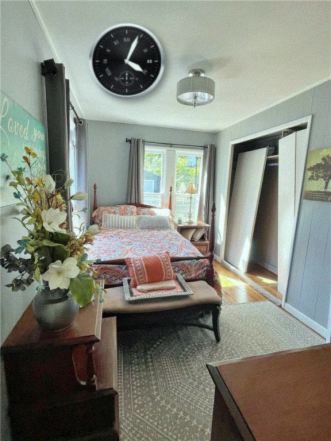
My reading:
h=4 m=4
